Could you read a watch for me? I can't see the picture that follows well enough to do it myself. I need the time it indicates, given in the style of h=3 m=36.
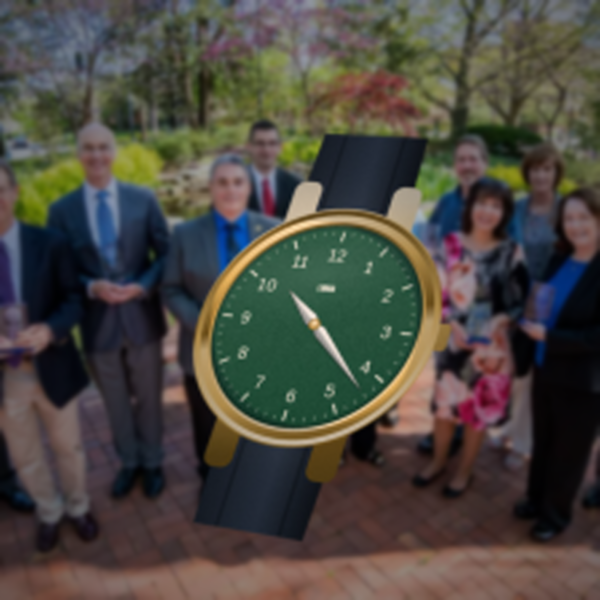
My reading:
h=10 m=22
